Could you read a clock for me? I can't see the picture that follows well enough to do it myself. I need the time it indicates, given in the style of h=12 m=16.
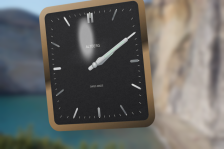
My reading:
h=2 m=10
